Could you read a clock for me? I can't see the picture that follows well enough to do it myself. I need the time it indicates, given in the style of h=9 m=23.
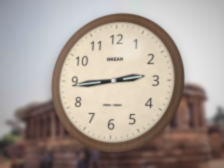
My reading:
h=2 m=44
